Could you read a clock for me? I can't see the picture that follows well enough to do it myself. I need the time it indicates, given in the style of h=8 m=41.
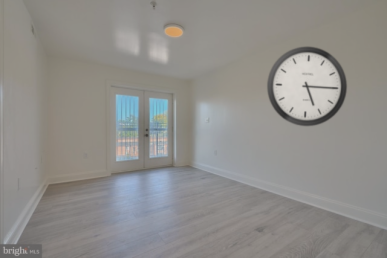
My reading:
h=5 m=15
